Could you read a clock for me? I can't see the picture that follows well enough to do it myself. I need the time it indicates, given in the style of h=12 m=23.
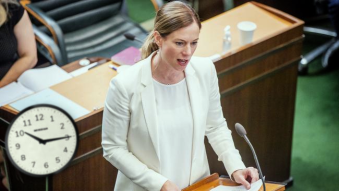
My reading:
h=10 m=15
